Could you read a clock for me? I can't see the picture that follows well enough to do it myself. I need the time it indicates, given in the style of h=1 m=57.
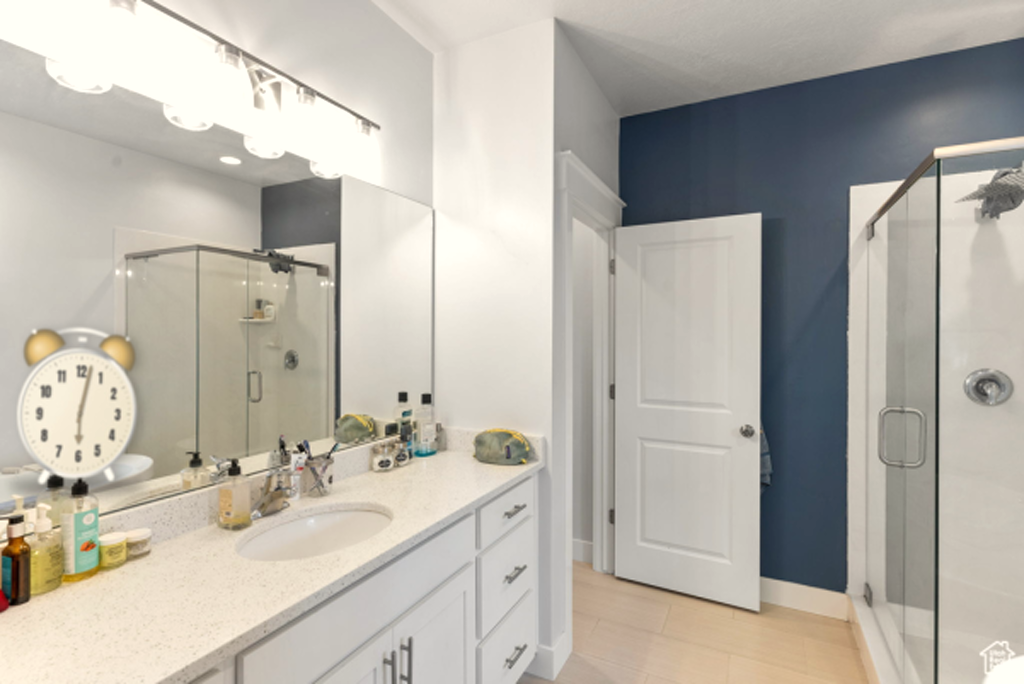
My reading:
h=6 m=2
